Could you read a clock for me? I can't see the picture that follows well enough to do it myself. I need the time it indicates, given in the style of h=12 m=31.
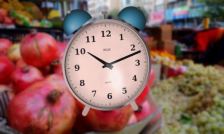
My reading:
h=10 m=12
